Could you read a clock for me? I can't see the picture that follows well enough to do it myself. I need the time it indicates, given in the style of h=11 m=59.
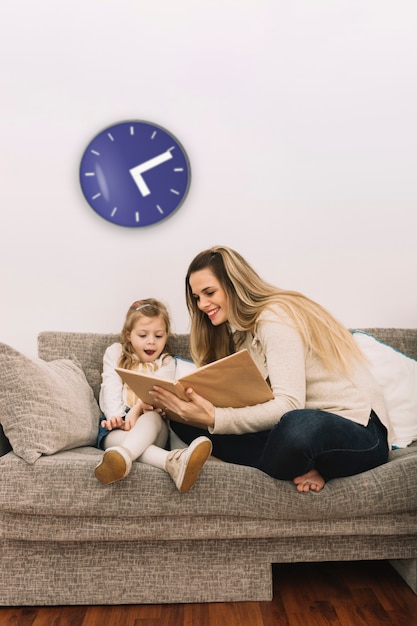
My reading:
h=5 m=11
